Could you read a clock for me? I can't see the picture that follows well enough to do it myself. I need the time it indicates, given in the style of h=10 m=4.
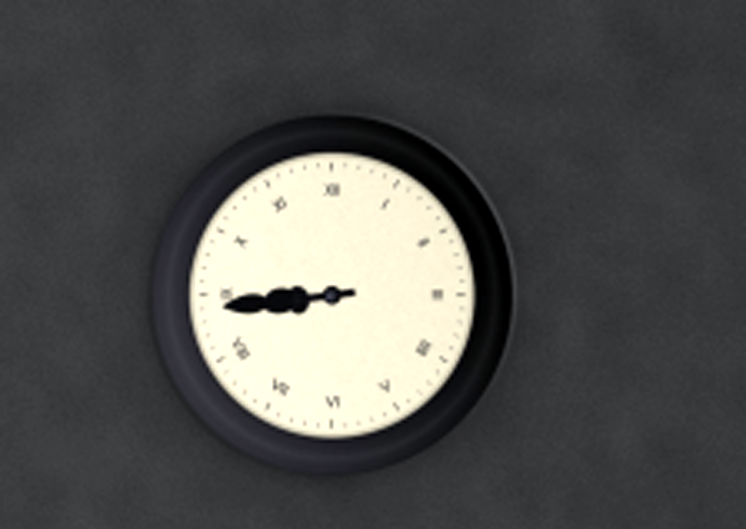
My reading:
h=8 m=44
